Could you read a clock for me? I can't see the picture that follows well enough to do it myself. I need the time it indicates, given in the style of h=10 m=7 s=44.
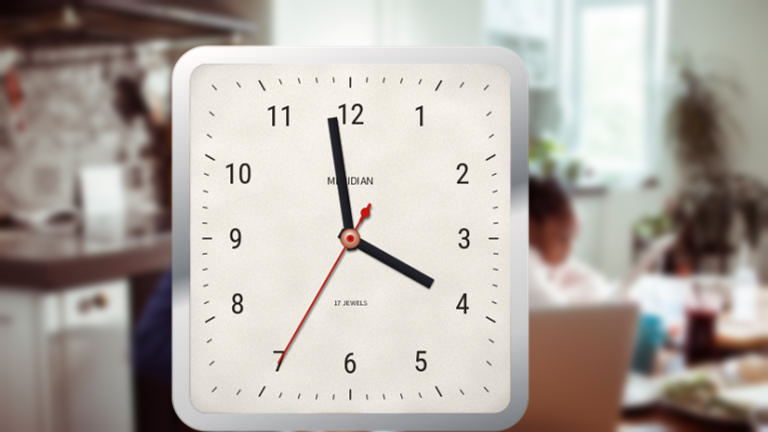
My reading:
h=3 m=58 s=35
